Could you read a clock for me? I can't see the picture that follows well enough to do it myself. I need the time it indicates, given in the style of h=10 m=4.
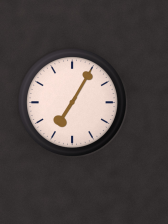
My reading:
h=7 m=5
